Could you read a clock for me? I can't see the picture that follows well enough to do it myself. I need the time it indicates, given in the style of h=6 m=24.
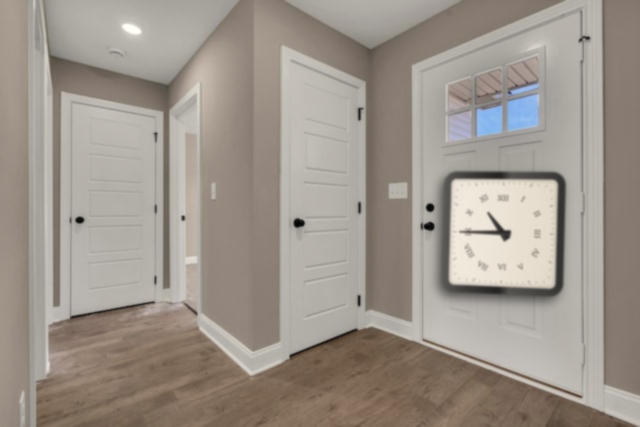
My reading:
h=10 m=45
